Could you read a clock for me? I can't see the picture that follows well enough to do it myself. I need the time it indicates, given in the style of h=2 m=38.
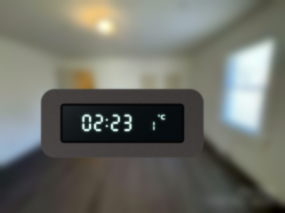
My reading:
h=2 m=23
